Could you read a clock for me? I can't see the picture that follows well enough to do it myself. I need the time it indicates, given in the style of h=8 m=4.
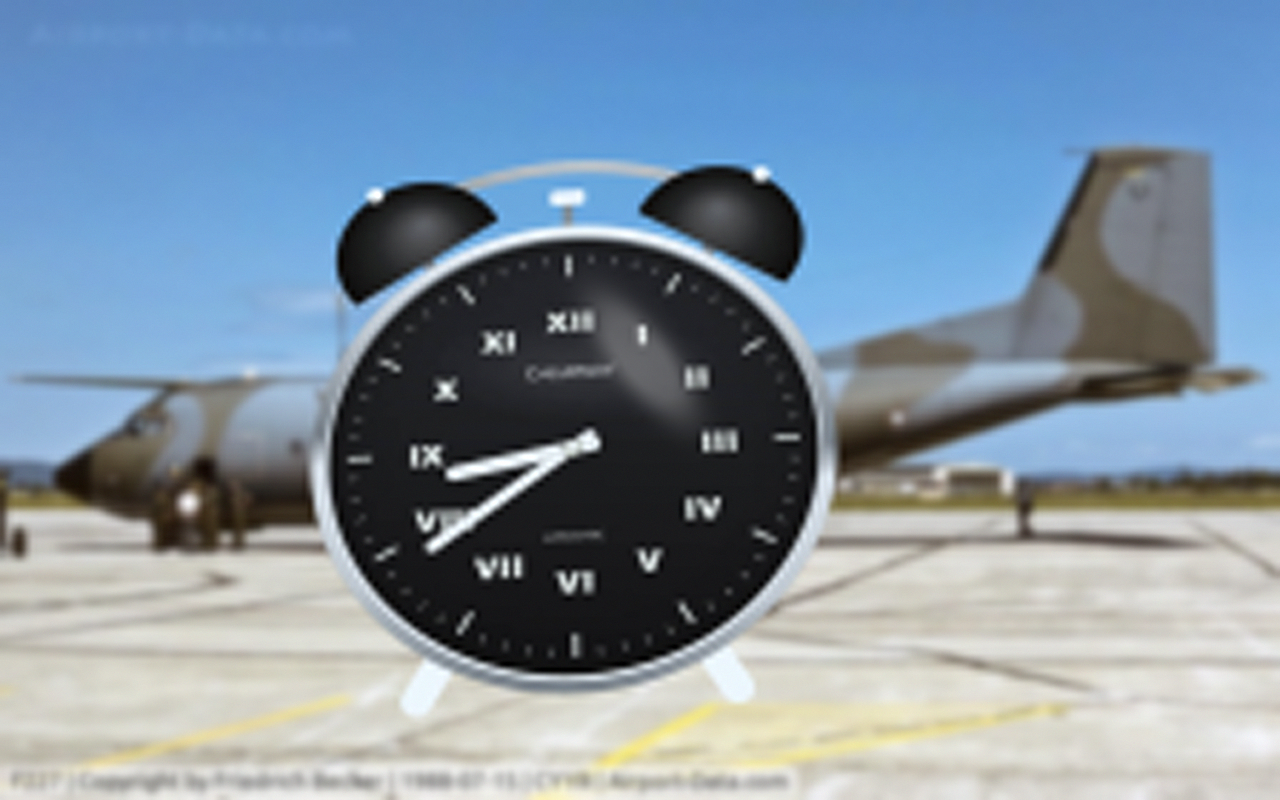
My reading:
h=8 m=39
